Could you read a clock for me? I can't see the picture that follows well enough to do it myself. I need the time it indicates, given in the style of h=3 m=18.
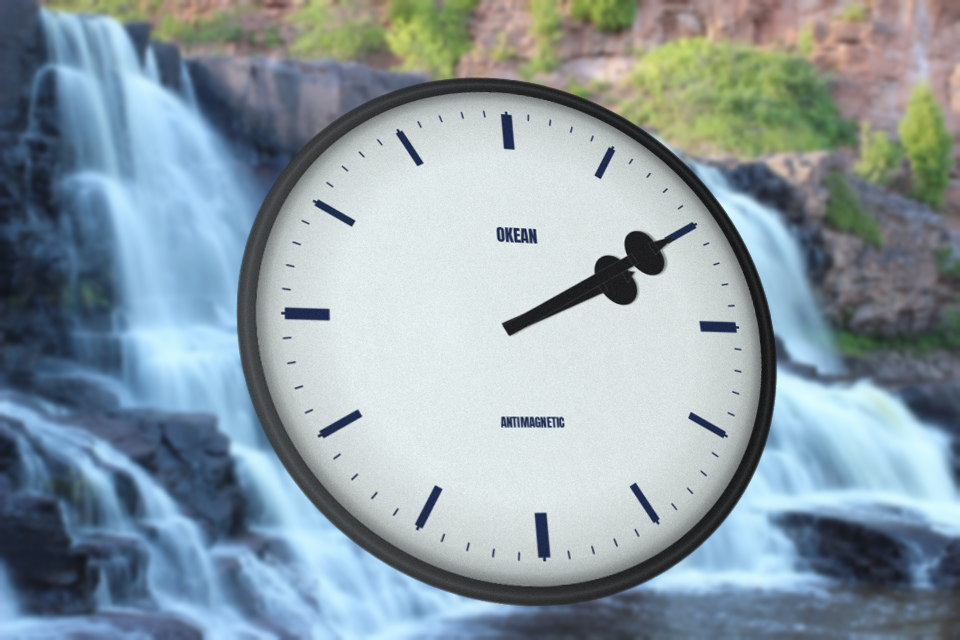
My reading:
h=2 m=10
